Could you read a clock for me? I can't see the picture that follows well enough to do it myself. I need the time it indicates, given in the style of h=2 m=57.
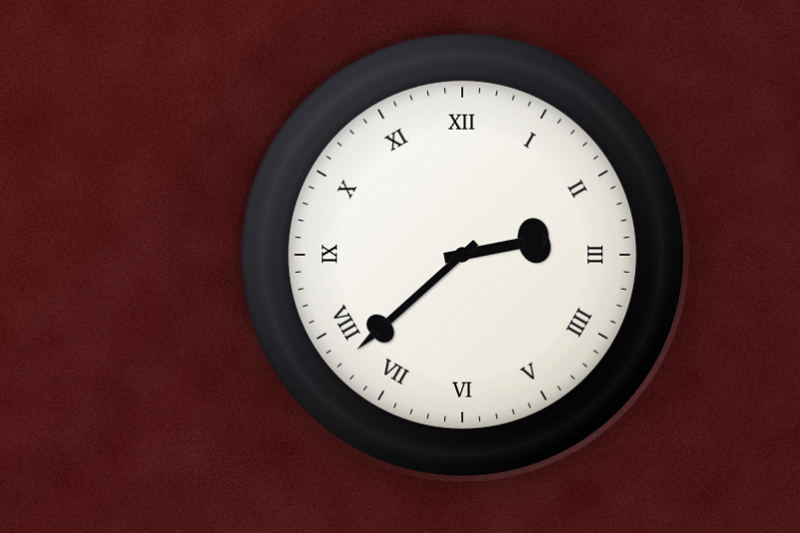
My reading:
h=2 m=38
